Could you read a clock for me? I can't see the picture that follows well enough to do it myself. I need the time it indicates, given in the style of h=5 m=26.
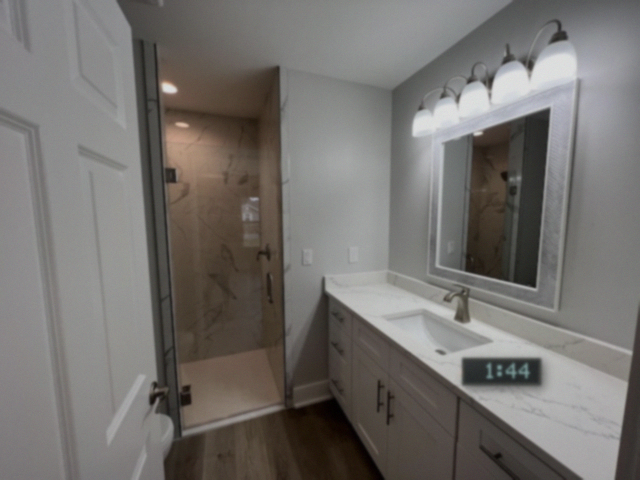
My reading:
h=1 m=44
